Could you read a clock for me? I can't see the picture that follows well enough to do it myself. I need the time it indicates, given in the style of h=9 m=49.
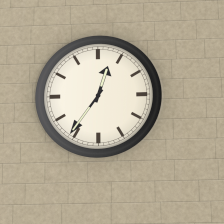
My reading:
h=12 m=36
